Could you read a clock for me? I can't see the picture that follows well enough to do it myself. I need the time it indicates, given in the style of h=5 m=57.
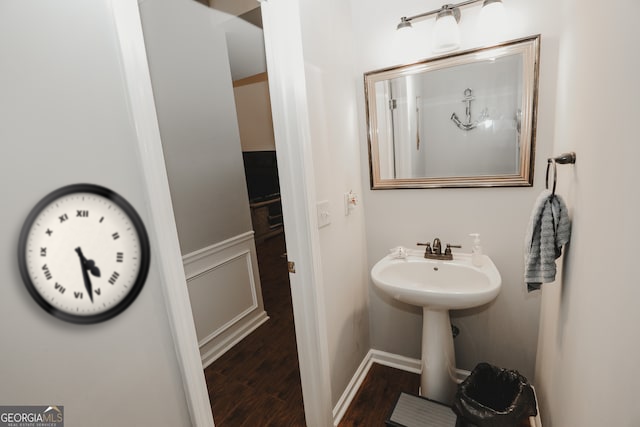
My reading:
h=4 m=27
